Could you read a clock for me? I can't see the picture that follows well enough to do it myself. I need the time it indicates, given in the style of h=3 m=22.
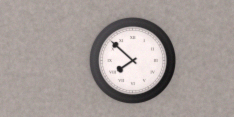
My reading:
h=7 m=52
